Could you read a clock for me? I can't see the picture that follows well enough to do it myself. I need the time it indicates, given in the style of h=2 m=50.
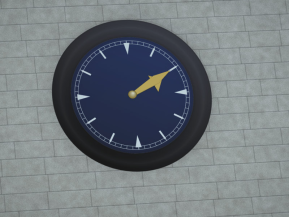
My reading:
h=2 m=10
